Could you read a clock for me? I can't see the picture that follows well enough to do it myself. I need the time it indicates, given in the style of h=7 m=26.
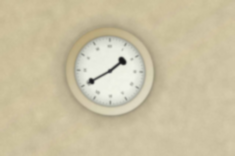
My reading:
h=1 m=40
